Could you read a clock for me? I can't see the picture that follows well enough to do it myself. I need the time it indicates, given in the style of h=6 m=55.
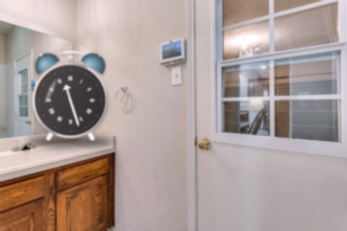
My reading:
h=11 m=27
